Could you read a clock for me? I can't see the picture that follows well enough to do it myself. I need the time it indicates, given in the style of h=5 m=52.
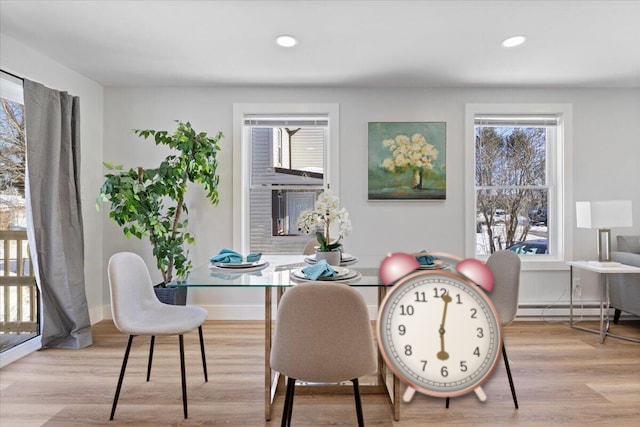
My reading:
h=6 m=2
